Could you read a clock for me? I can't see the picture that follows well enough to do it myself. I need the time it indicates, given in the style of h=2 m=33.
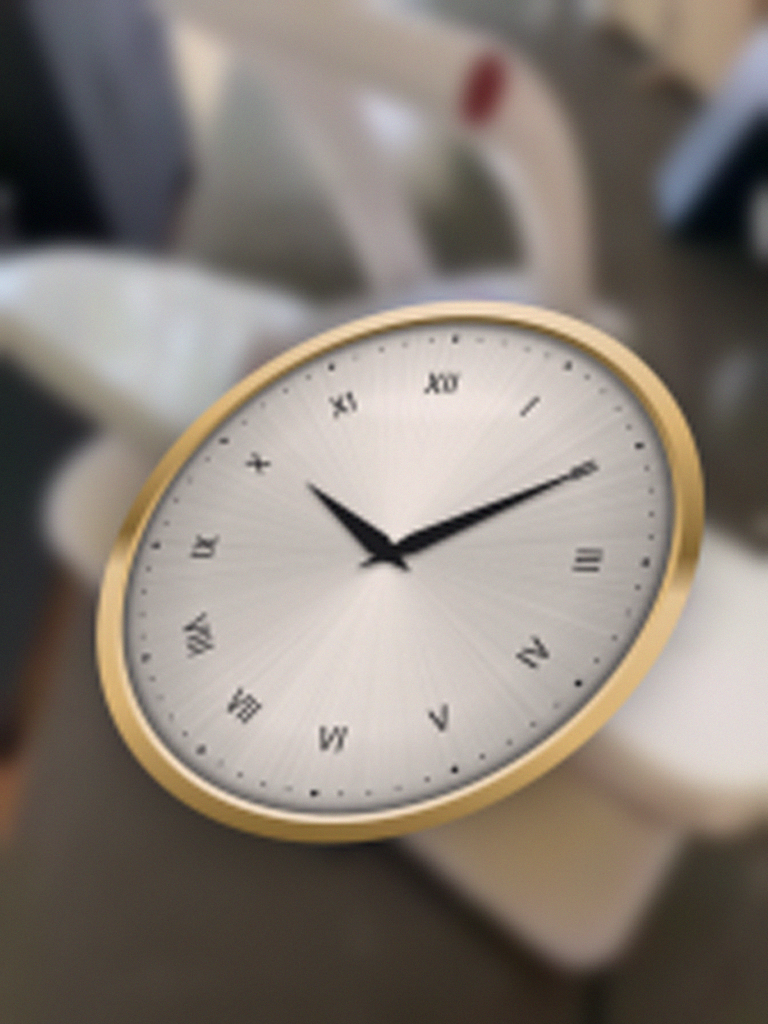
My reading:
h=10 m=10
